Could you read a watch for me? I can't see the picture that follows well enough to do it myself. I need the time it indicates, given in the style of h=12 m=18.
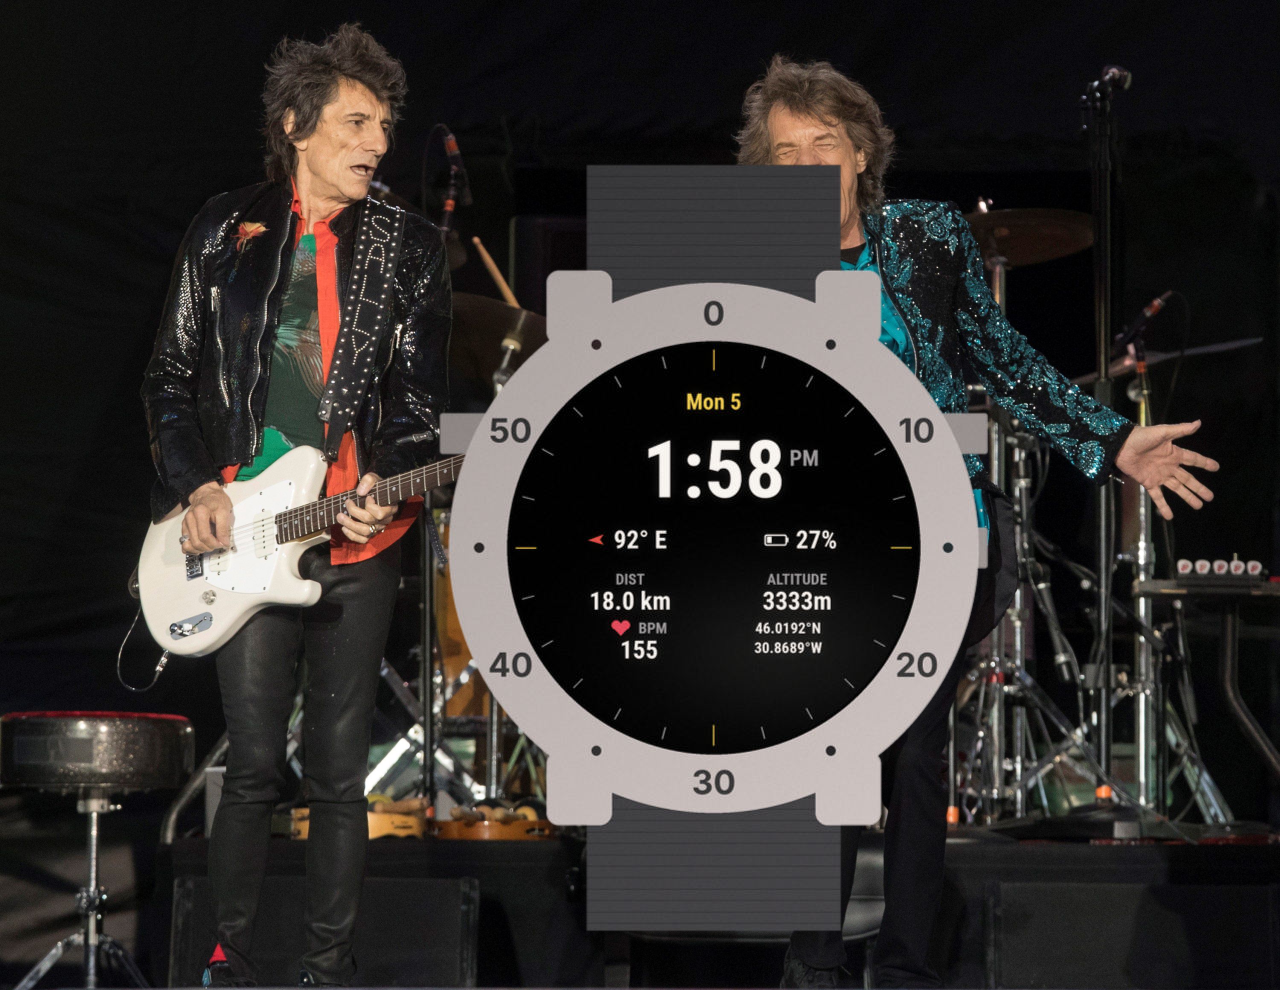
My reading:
h=1 m=58
